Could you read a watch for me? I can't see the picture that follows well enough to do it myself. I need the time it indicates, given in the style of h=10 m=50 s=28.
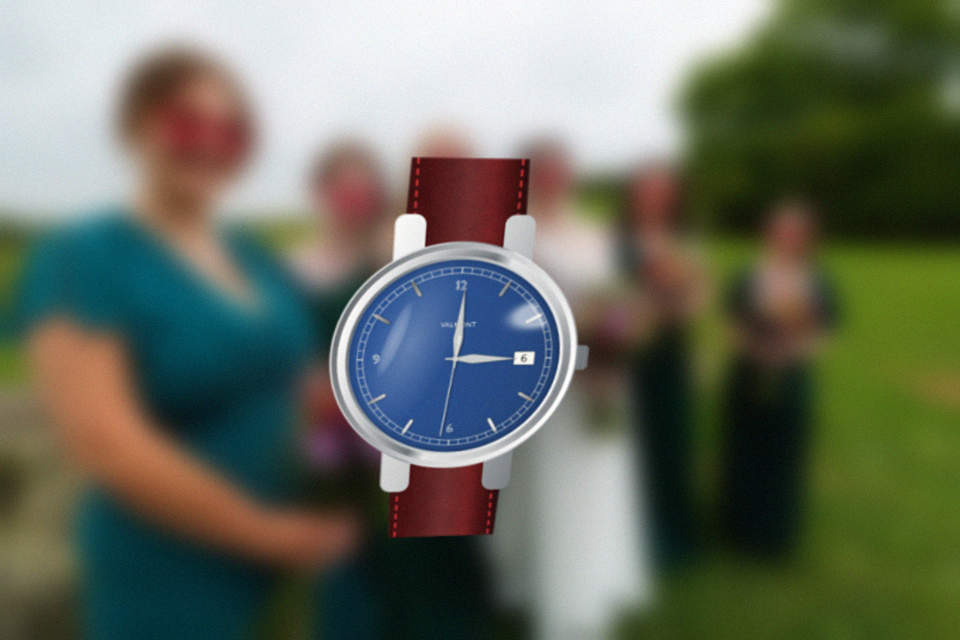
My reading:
h=3 m=0 s=31
